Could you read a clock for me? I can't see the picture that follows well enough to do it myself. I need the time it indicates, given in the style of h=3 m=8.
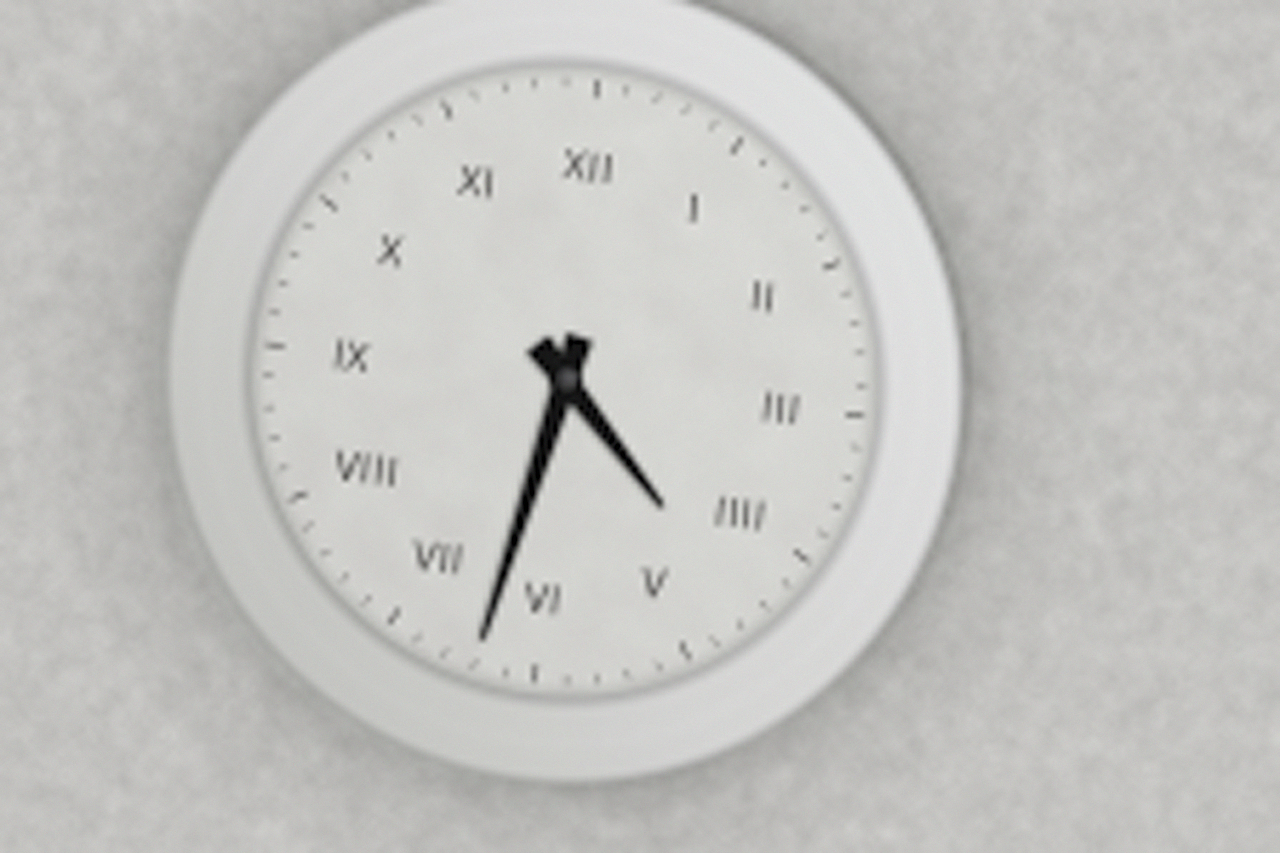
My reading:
h=4 m=32
